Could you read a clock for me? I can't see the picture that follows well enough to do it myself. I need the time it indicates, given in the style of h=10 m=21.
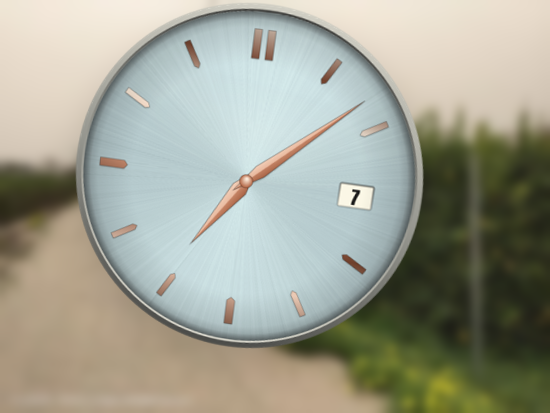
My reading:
h=7 m=8
